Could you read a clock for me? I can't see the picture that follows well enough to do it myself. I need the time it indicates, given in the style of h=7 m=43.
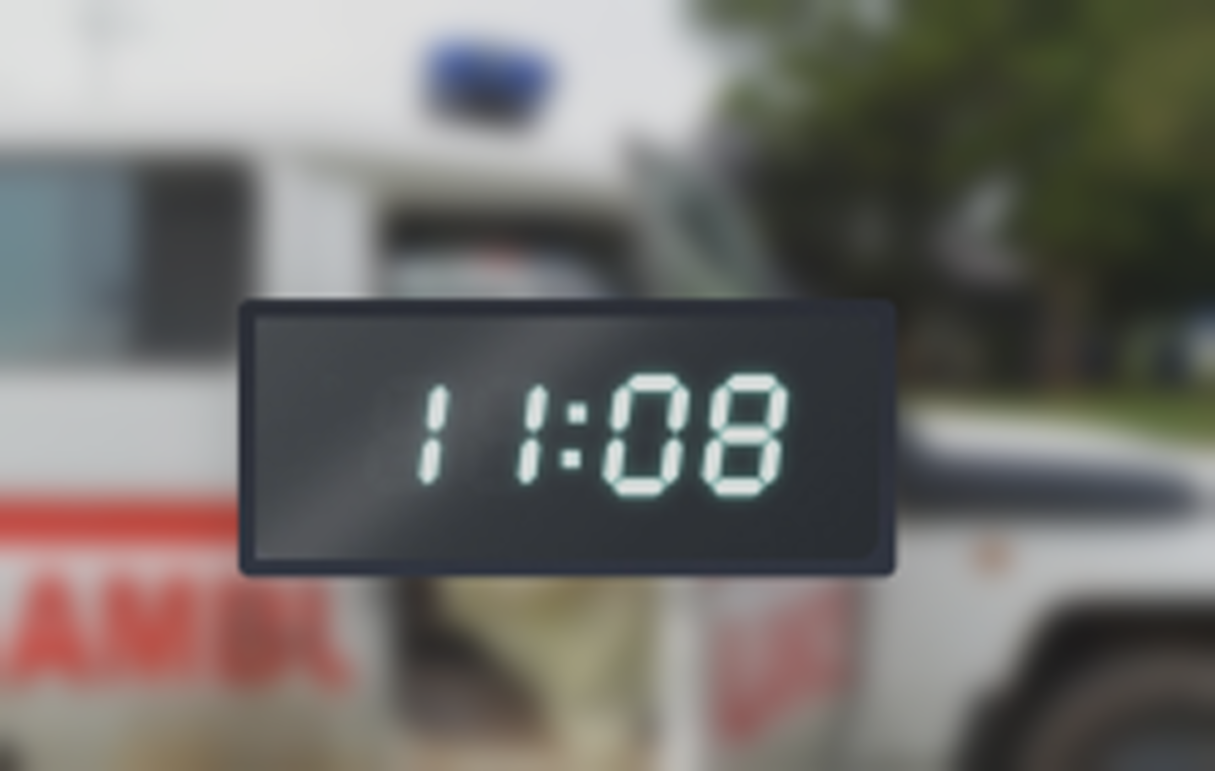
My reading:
h=11 m=8
